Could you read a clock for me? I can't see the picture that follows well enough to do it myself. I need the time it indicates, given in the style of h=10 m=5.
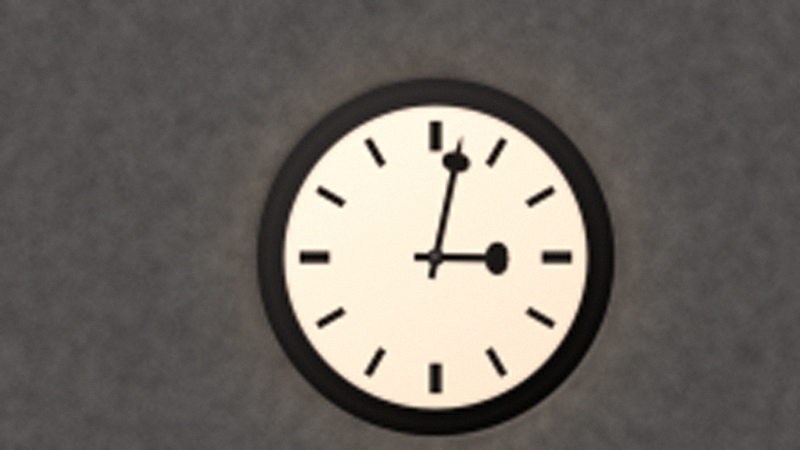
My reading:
h=3 m=2
